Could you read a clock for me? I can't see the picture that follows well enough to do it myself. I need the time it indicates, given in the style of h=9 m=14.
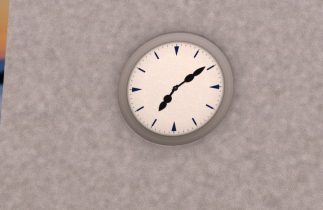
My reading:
h=7 m=9
